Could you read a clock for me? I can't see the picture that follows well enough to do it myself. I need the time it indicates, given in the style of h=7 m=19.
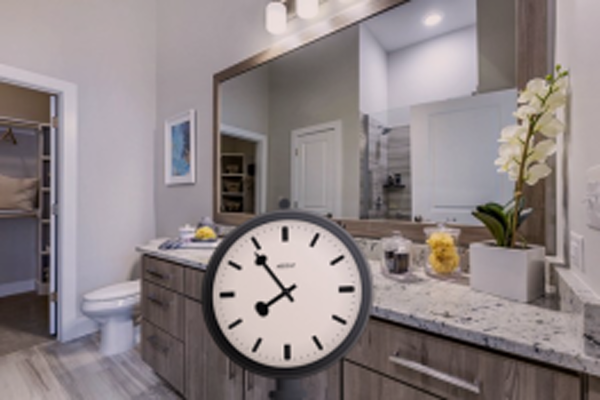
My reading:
h=7 m=54
